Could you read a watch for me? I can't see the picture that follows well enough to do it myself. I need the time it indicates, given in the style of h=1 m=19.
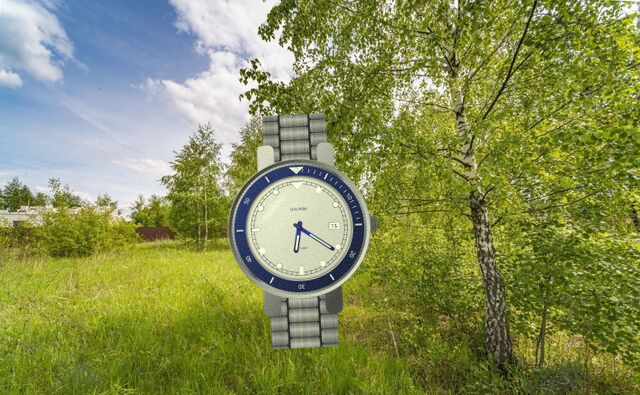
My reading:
h=6 m=21
